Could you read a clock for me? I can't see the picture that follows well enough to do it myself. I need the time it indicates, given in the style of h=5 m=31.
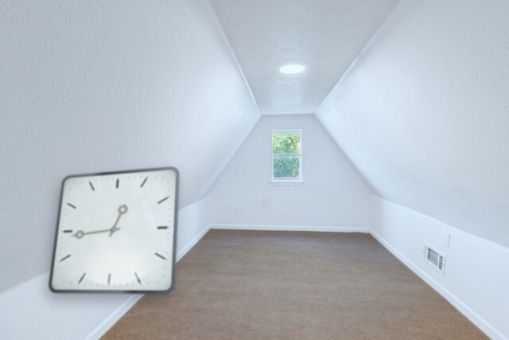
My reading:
h=12 m=44
